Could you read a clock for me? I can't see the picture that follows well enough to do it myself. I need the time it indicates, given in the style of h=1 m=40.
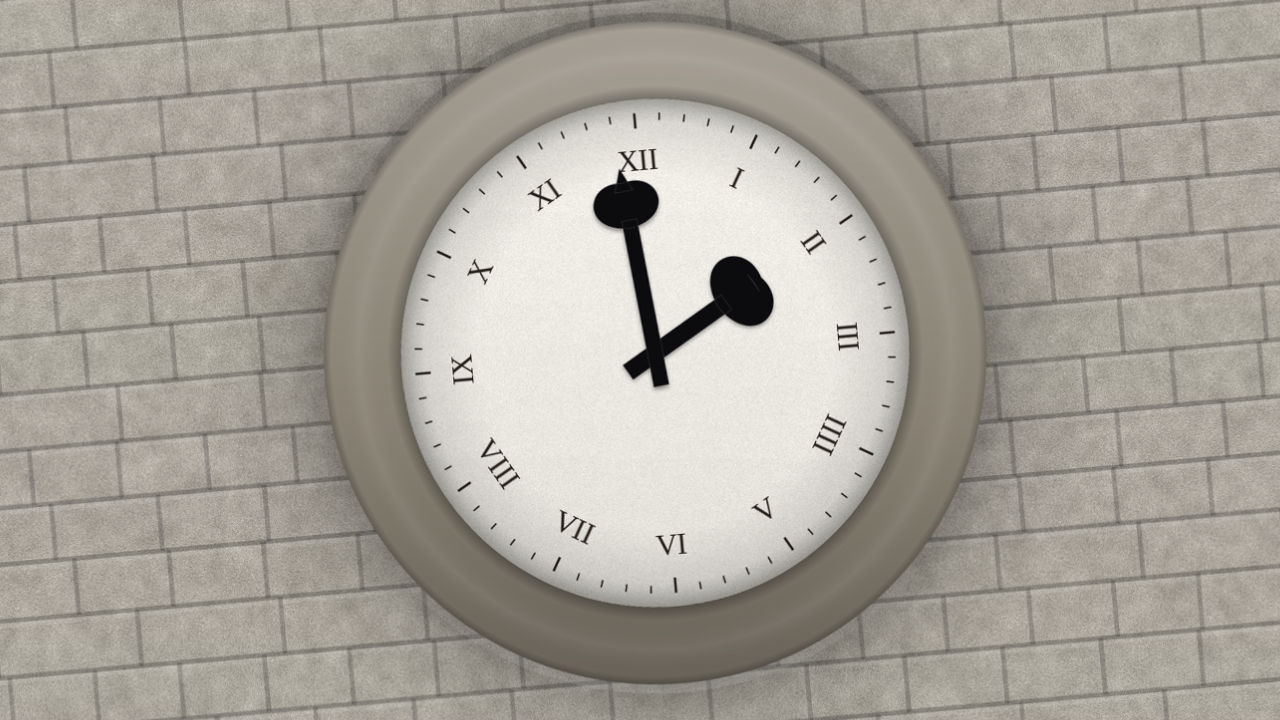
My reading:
h=1 m=59
